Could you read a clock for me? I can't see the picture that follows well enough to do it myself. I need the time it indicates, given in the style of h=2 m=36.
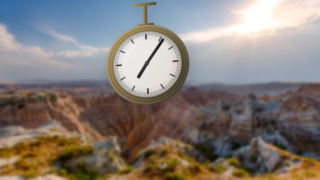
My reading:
h=7 m=6
